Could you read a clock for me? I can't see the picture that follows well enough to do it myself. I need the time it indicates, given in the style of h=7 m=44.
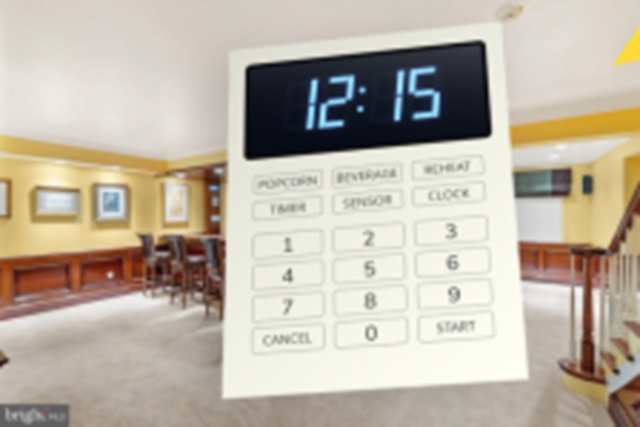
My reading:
h=12 m=15
